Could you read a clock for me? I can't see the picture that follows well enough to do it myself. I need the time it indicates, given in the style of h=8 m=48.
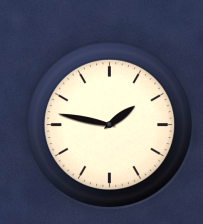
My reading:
h=1 m=47
